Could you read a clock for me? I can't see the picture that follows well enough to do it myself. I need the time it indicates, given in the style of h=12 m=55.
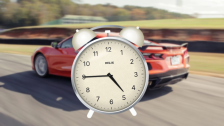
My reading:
h=4 m=45
